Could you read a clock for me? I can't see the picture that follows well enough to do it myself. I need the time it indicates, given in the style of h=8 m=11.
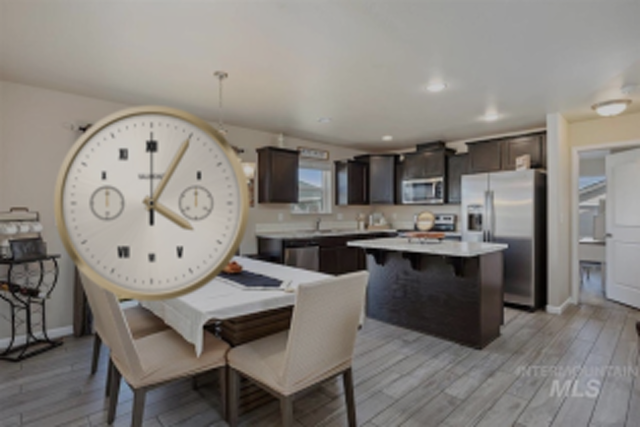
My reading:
h=4 m=5
